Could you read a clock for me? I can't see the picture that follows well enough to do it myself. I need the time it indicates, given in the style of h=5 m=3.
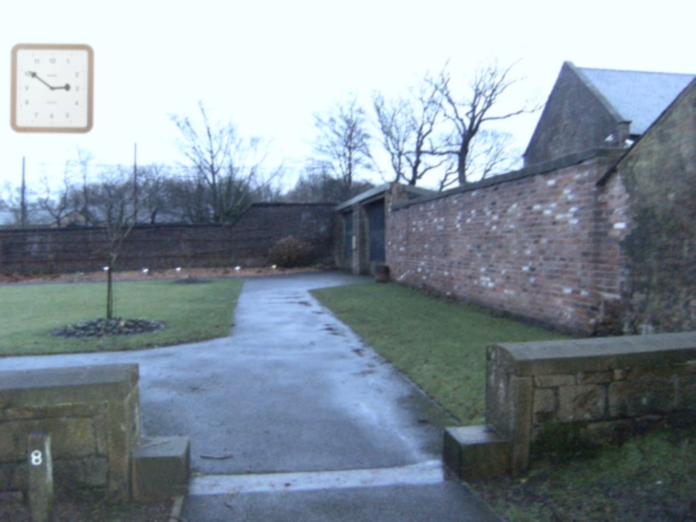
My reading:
h=2 m=51
